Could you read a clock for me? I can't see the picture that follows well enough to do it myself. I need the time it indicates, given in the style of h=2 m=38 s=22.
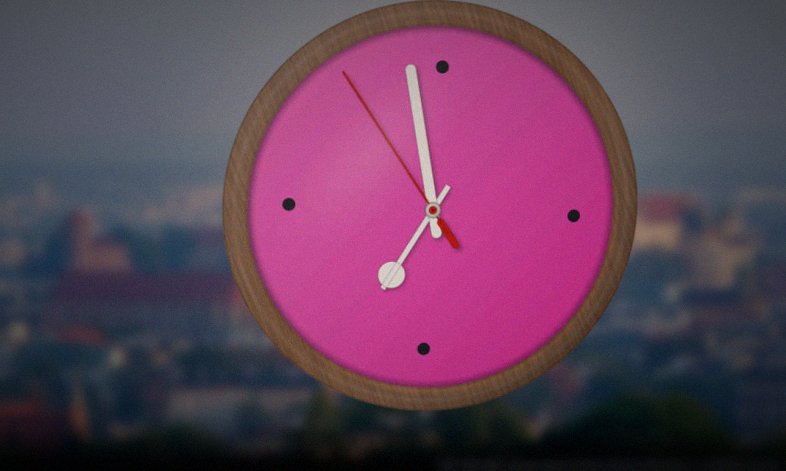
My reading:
h=6 m=57 s=54
